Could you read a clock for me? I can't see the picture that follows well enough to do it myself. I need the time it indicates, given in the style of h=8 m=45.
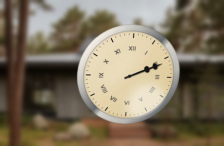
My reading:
h=2 m=11
